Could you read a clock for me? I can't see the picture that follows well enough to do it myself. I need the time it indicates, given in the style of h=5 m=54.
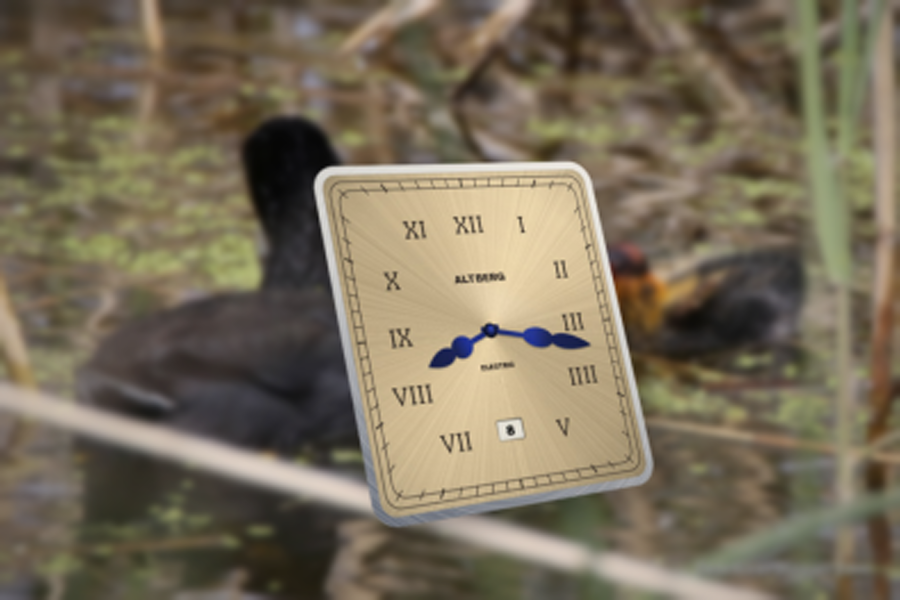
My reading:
h=8 m=17
